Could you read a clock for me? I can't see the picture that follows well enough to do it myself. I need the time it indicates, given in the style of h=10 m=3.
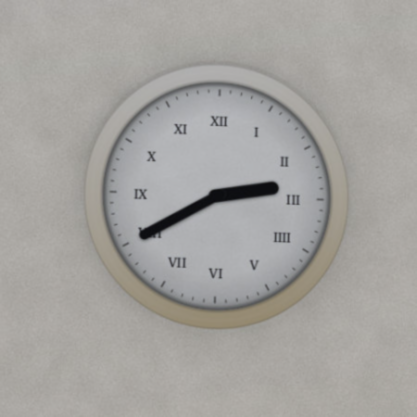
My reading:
h=2 m=40
